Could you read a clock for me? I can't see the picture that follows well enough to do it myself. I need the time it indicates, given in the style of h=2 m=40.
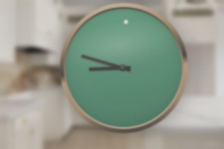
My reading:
h=8 m=47
